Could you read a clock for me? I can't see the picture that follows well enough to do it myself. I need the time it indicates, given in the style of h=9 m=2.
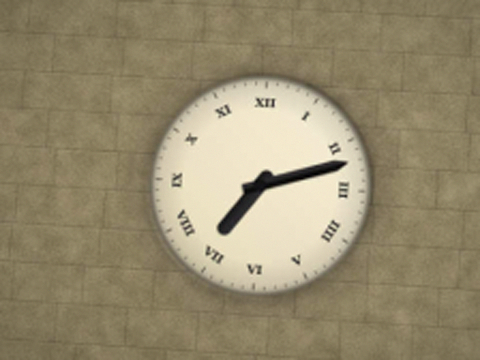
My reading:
h=7 m=12
